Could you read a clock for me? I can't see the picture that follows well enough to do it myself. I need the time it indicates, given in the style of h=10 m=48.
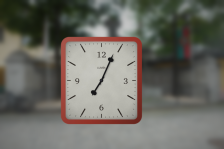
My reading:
h=7 m=4
